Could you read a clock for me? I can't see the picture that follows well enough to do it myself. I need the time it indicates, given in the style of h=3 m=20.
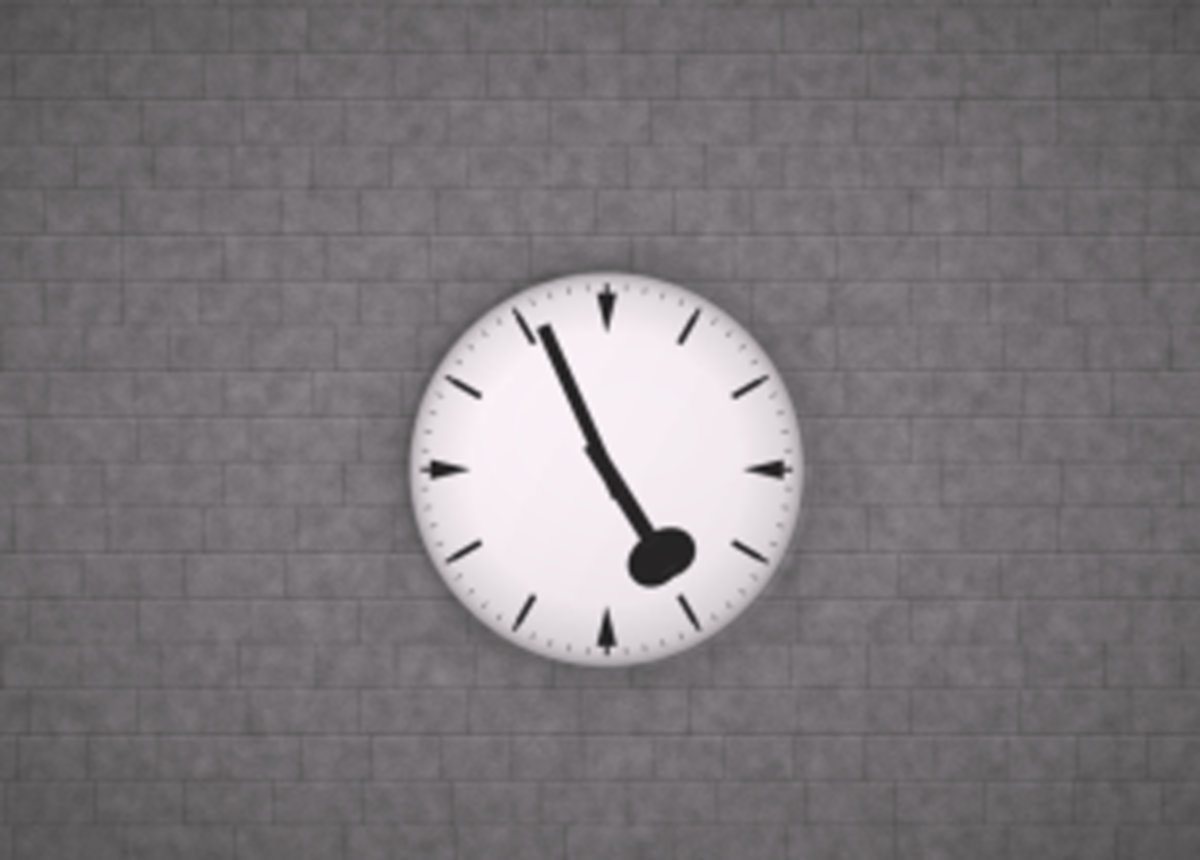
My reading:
h=4 m=56
